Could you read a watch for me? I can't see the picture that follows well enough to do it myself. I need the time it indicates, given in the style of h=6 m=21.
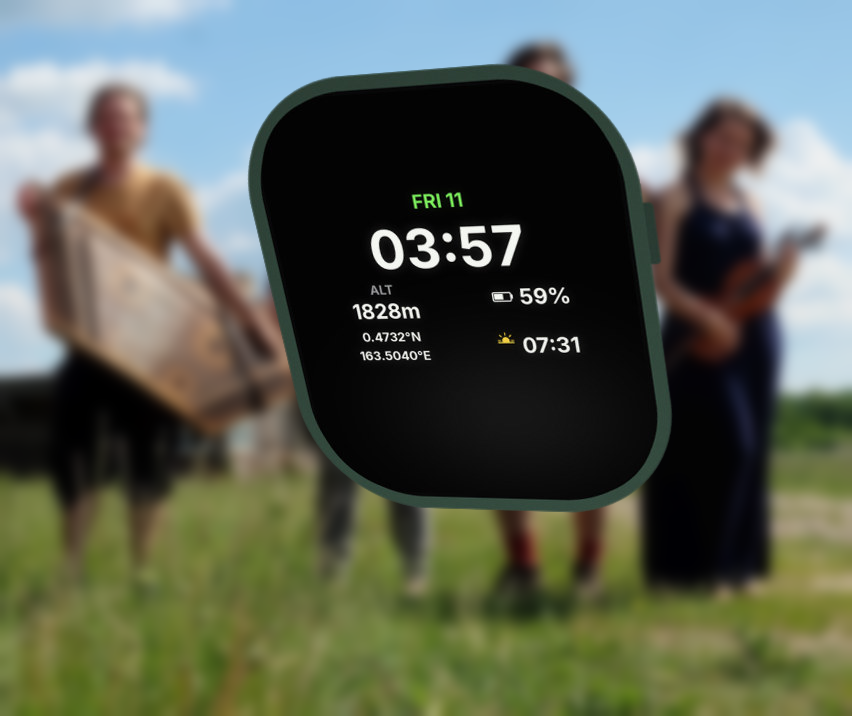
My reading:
h=3 m=57
